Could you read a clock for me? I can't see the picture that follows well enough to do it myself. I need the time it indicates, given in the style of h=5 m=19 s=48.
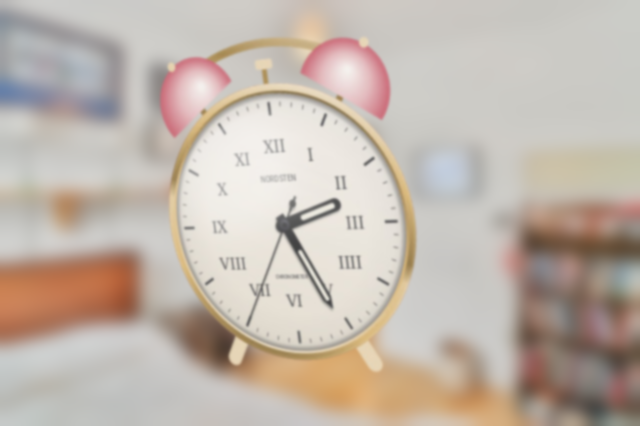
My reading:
h=2 m=25 s=35
